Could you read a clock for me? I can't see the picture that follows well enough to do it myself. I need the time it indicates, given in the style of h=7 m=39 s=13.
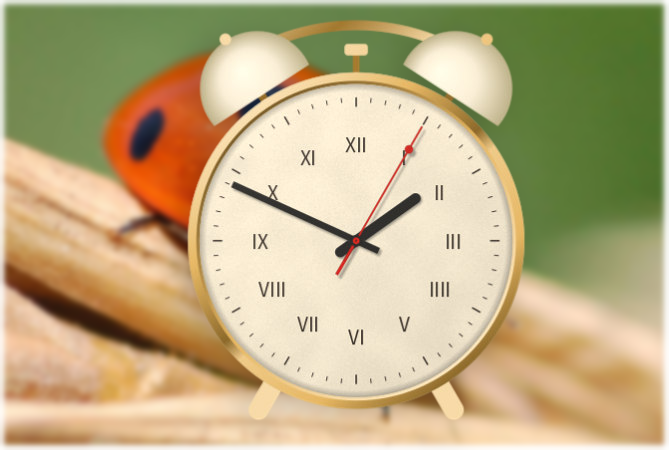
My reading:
h=1 m=49 s=5
